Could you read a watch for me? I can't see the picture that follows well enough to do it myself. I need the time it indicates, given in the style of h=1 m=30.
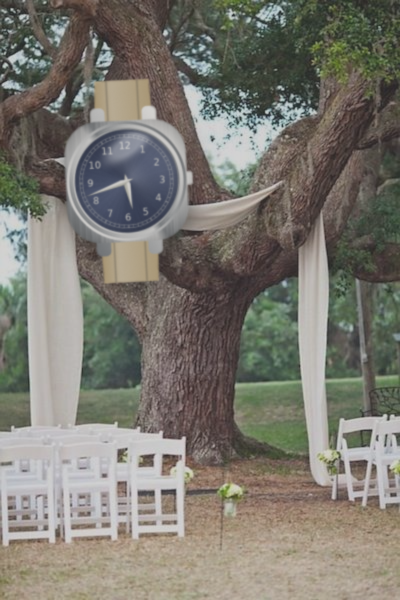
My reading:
h=5 m=42
